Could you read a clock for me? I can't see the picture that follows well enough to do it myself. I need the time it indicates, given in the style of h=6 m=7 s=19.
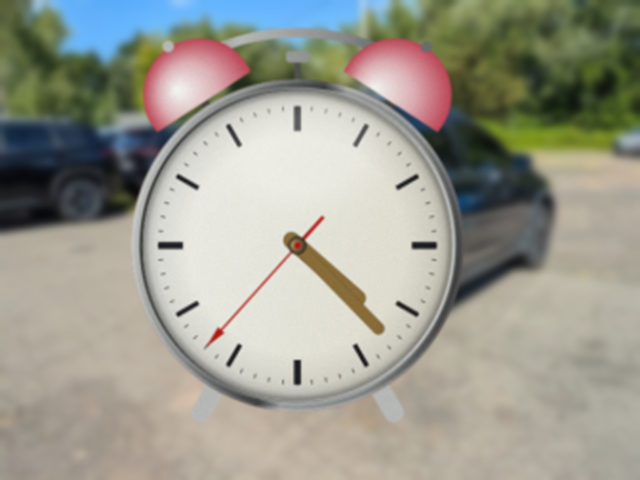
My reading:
h=4 m=22 s=37
